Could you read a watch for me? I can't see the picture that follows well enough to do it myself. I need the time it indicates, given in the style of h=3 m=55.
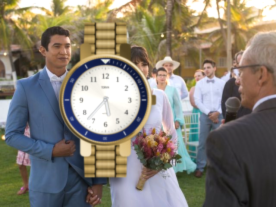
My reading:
h=5 m=37
